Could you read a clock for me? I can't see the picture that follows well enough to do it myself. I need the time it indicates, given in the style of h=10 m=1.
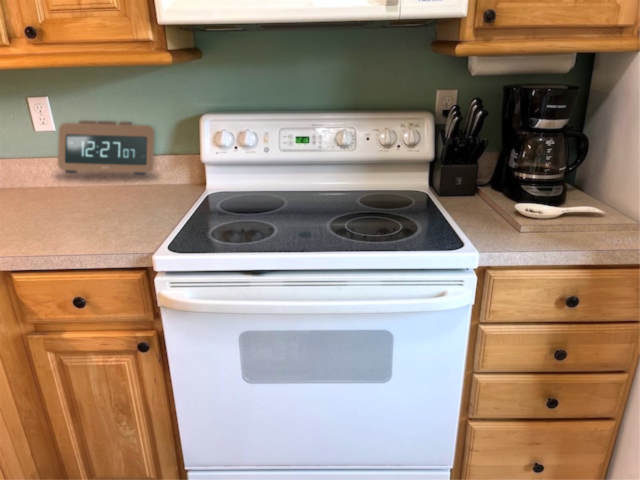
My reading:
h=12 m=27
